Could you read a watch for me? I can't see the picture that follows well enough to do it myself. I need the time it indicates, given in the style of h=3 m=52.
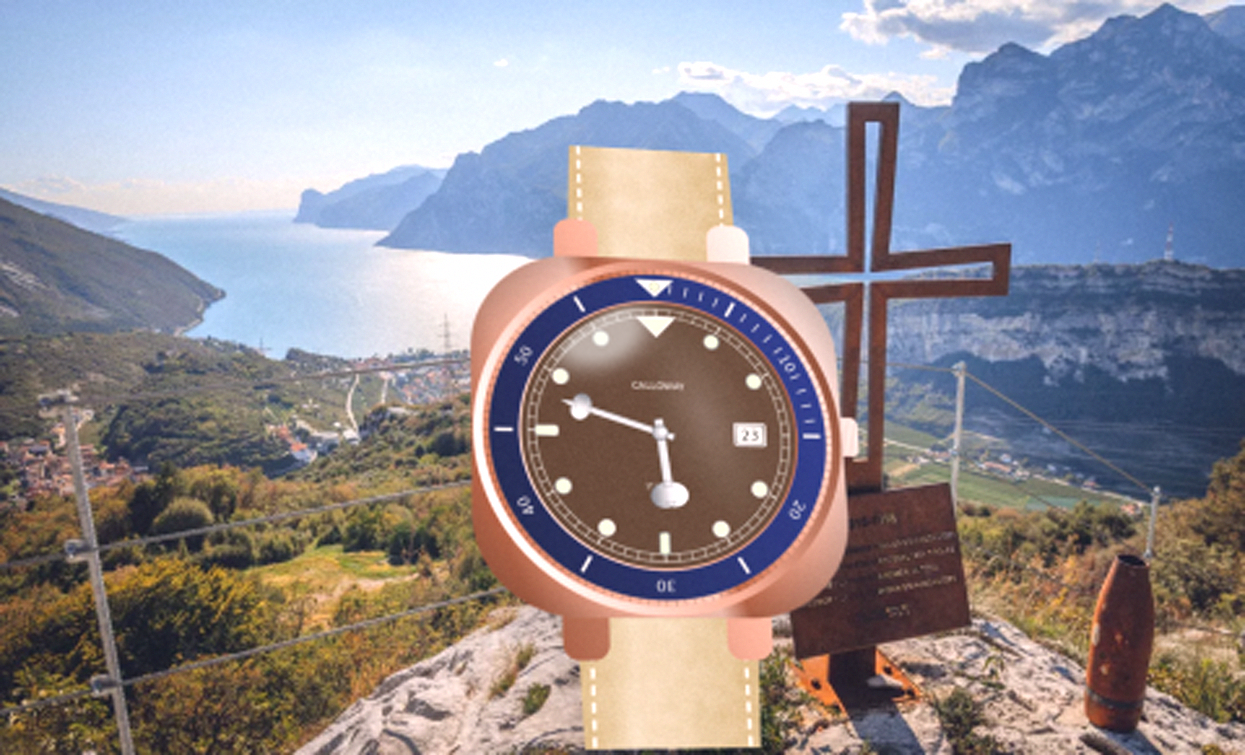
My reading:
h=5 m=48
